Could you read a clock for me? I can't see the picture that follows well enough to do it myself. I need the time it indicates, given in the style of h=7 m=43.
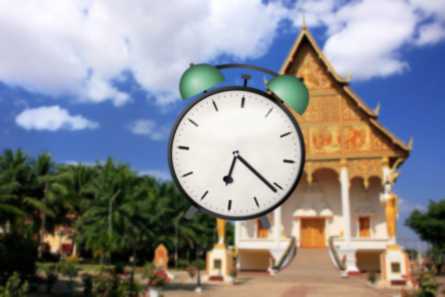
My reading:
h=6 m=21
